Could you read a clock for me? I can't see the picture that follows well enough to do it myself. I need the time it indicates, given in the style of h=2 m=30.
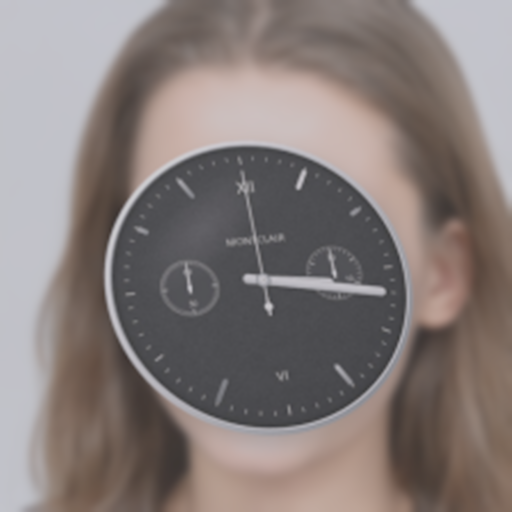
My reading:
h=3 m=17
